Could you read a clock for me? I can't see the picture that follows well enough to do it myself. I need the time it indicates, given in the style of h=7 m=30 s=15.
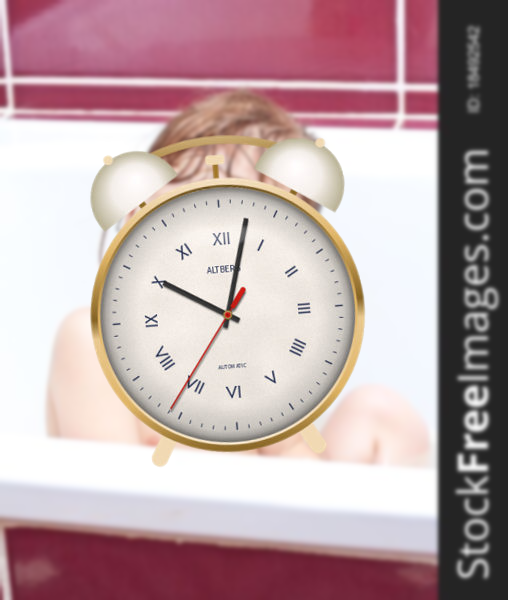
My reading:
h=10 m=2 s=36
